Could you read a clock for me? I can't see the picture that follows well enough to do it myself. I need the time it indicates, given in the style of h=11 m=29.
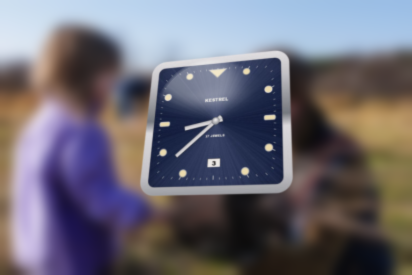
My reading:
h=8 m=38
